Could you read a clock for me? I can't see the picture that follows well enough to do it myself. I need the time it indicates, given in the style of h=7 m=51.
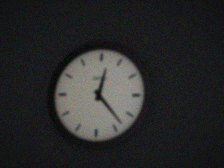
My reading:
h=12 m=23
